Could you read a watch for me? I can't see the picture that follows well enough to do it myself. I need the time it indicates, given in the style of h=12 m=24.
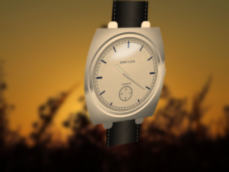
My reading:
h=10 m=21
